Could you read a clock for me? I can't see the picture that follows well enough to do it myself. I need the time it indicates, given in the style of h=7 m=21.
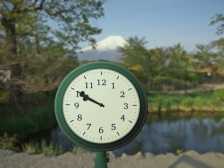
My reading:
h=9 m=50
